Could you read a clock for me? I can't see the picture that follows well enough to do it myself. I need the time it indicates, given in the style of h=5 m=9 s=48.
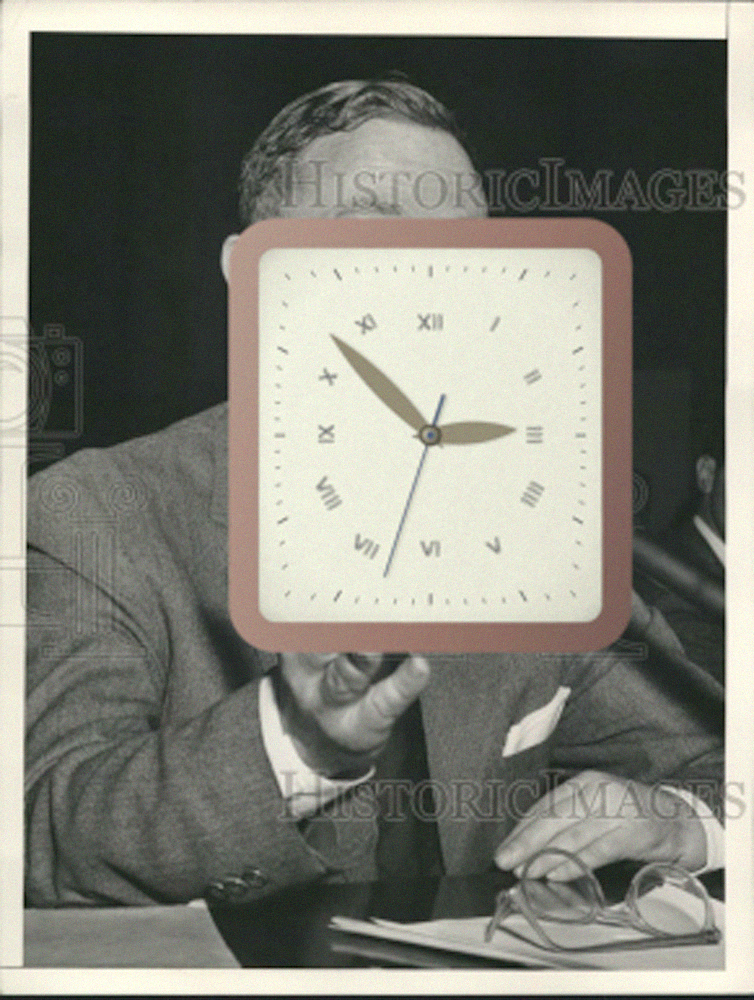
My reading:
h=2 m=52 s=33
